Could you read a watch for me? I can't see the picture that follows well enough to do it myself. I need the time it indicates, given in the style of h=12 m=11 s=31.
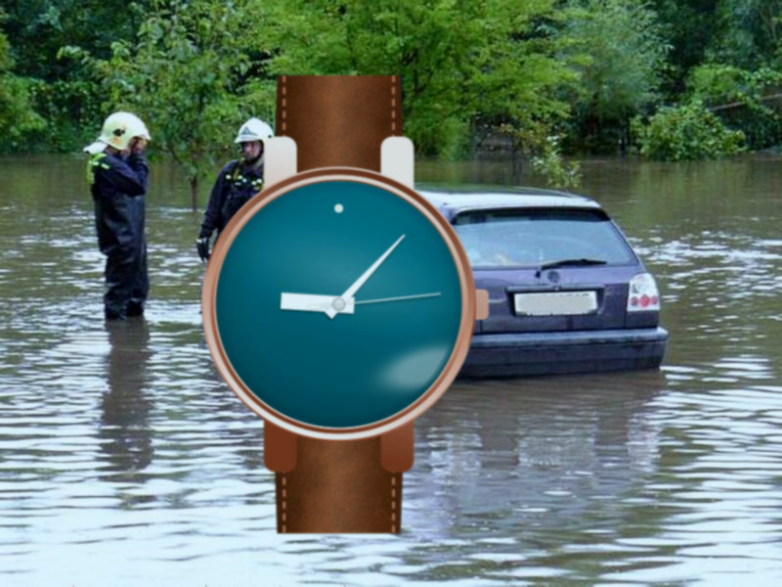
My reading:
h=9 m=7 s=14
